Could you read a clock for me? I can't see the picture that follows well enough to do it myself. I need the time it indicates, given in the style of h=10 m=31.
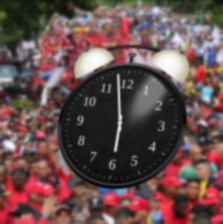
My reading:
h=5 m=58
